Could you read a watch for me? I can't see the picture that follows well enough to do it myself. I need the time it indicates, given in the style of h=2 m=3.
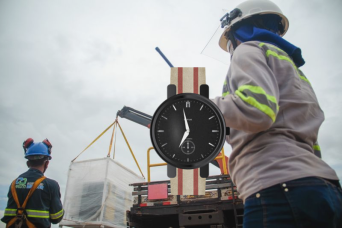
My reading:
h=6 m=58
